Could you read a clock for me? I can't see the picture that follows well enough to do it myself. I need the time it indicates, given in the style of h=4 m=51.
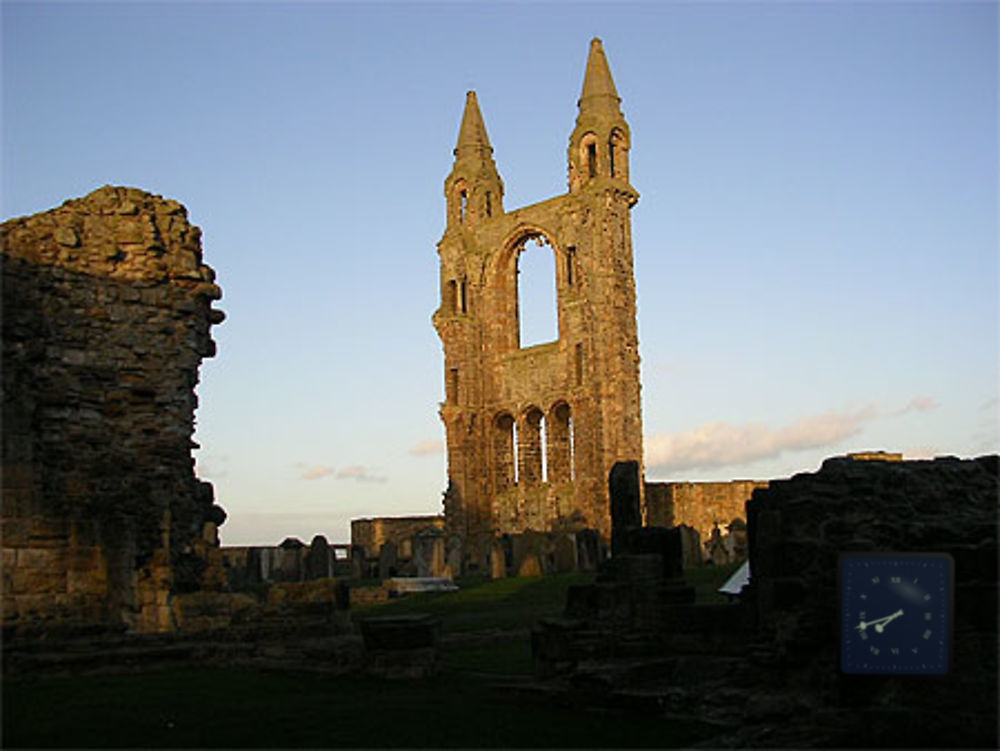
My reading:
h=7 m=42
